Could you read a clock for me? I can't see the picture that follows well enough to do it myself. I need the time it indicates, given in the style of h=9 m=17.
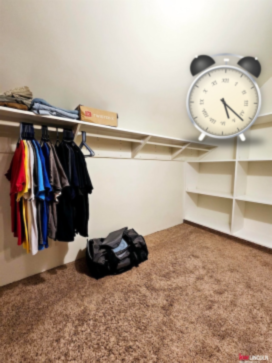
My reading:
h=5 m=22
